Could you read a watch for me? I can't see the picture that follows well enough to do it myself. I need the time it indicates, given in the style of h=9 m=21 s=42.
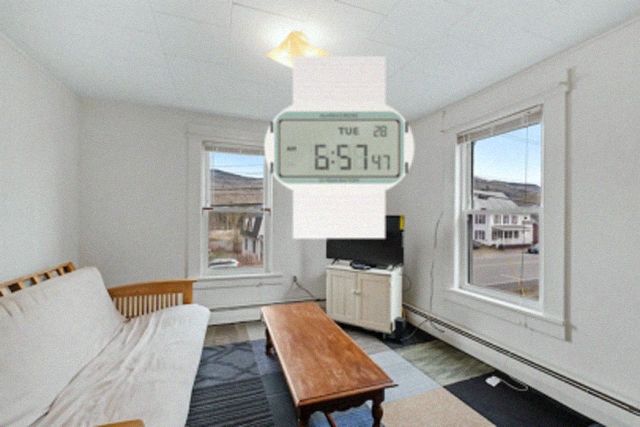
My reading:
h=6 m=57 s=47
